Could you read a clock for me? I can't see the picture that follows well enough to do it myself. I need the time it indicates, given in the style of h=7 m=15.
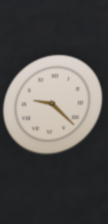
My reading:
h=9 m=22
